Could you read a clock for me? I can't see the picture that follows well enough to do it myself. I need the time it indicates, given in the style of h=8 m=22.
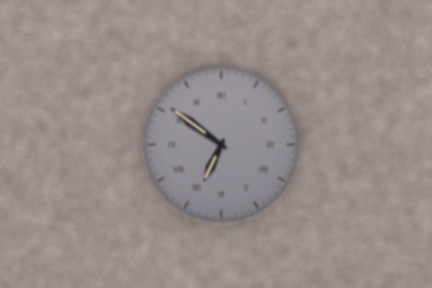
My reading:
h=6 m=51
